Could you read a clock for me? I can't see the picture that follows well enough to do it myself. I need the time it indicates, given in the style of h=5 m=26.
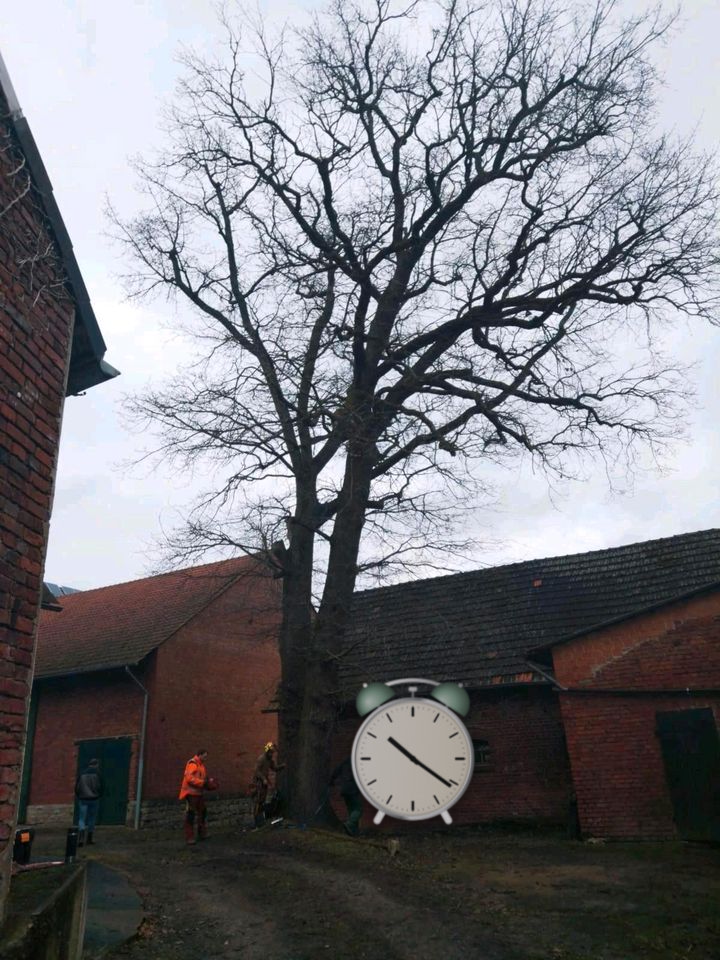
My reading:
h=10 m=21
